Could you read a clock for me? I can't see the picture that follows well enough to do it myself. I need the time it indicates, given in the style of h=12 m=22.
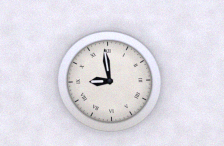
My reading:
h=8 m=59
